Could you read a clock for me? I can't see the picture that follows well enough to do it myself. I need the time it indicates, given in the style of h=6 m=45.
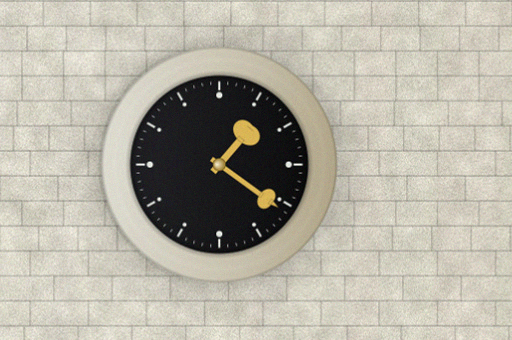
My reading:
h=1 m=21
